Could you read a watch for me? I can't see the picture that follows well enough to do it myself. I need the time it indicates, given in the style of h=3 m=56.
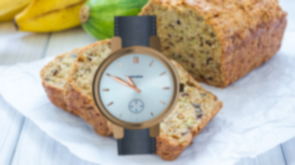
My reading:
h=10 m=50
